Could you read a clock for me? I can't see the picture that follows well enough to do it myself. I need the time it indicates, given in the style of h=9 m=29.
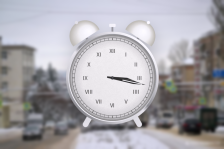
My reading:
h=3 m=17
